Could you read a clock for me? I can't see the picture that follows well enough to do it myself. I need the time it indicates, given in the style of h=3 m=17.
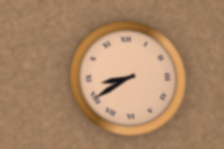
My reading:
h=8 m=40
